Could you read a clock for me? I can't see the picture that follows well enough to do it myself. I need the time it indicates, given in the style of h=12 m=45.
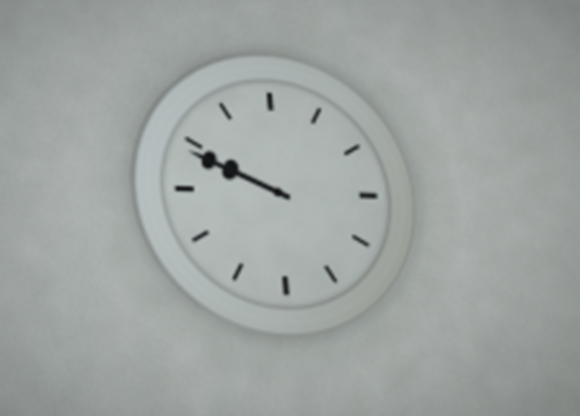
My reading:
h=9 m=49
